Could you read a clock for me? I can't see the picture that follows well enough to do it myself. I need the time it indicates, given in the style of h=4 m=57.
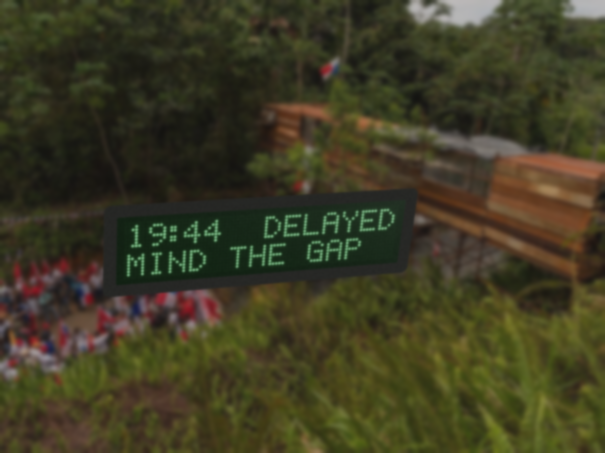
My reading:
h=19 m=44
